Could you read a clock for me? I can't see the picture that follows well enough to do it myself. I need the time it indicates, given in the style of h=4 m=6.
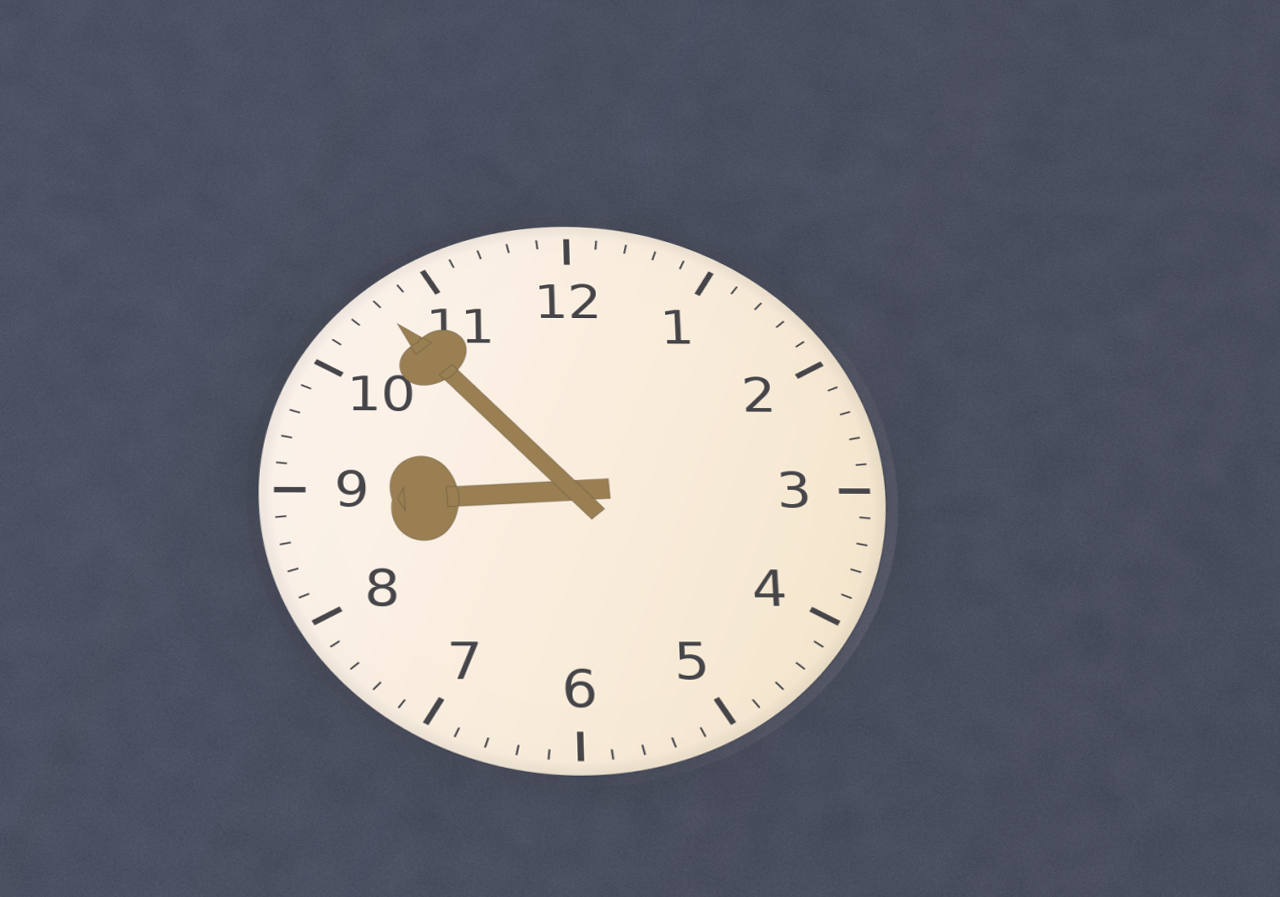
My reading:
h=8 m=53
